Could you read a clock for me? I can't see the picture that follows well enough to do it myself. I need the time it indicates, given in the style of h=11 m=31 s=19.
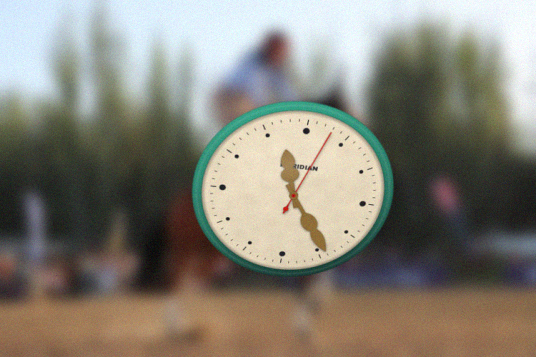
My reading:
h=11 m=24 s=3
